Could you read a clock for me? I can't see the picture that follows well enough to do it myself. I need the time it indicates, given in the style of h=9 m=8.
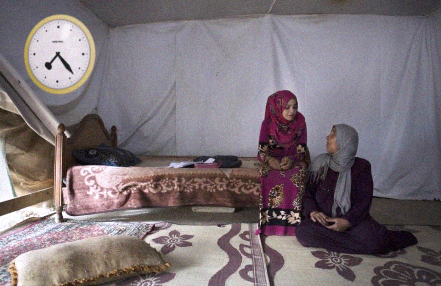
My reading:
h=7 m=23
